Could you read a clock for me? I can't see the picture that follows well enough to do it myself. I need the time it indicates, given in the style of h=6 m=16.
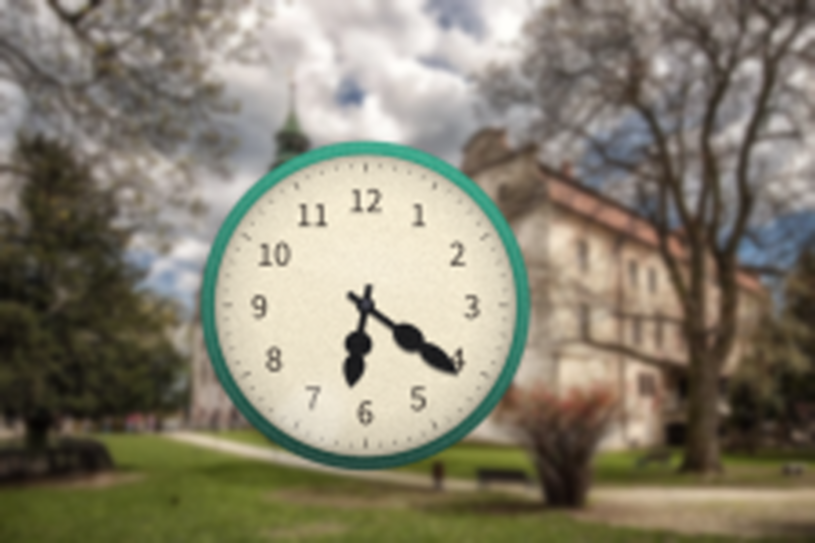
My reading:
h=6 m=21
